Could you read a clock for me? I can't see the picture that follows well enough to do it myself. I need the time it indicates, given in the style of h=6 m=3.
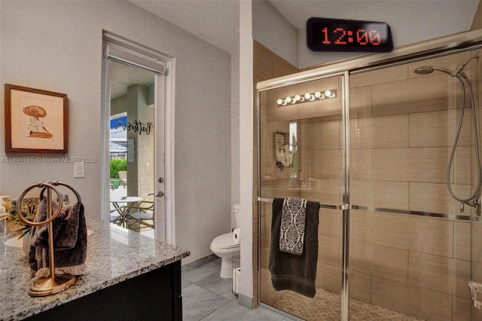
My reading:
h=12 m=0
